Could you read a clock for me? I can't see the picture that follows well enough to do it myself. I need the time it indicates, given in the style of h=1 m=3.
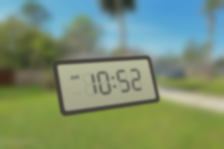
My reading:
h=10 m=52
